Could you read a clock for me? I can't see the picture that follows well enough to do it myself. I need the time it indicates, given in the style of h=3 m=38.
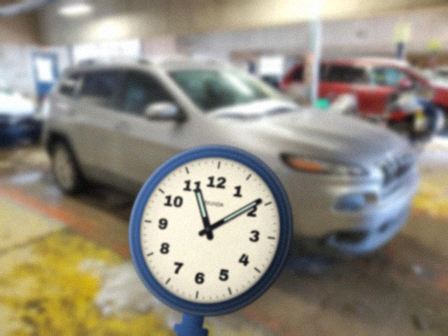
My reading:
h=11 m=9
